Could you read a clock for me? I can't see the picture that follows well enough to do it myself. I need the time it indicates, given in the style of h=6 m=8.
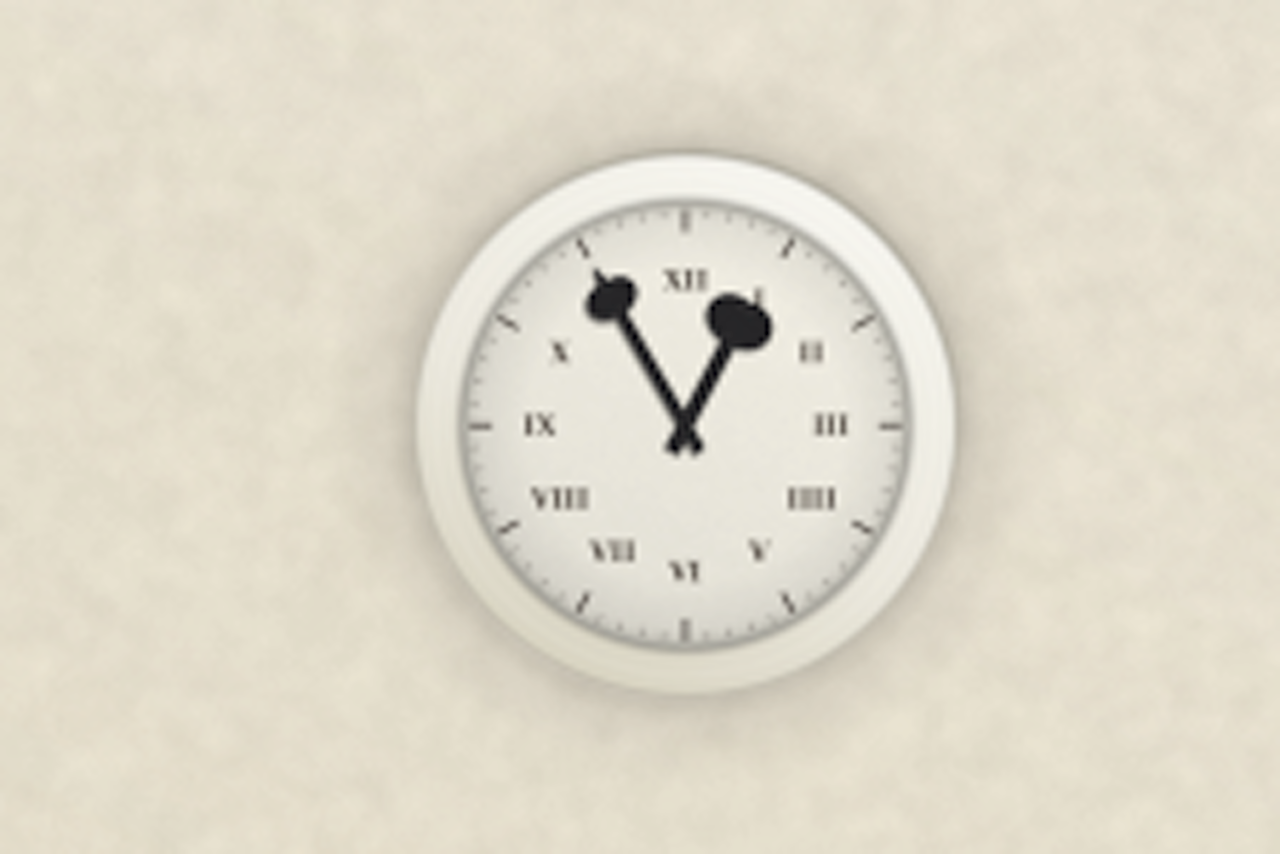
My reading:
h=12 m=55
